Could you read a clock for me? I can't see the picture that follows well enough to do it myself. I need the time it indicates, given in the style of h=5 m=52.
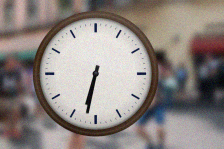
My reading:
h=6 m=32
